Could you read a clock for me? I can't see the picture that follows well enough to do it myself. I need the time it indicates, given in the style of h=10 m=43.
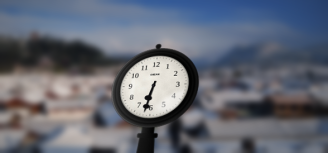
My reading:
h=6 m=32
